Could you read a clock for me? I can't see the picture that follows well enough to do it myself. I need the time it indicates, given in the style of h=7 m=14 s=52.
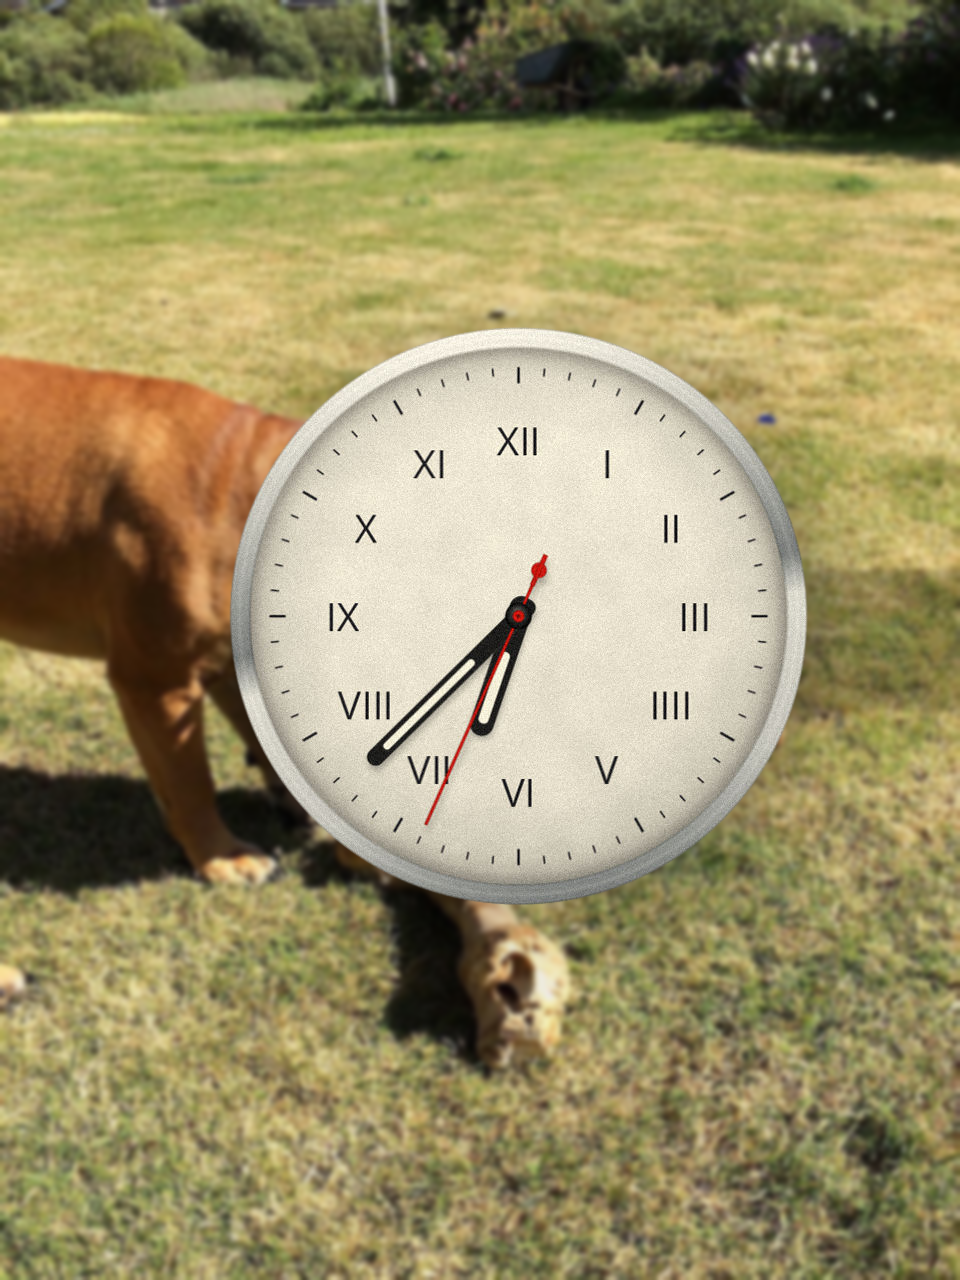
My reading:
h=6 m=37 s=34
